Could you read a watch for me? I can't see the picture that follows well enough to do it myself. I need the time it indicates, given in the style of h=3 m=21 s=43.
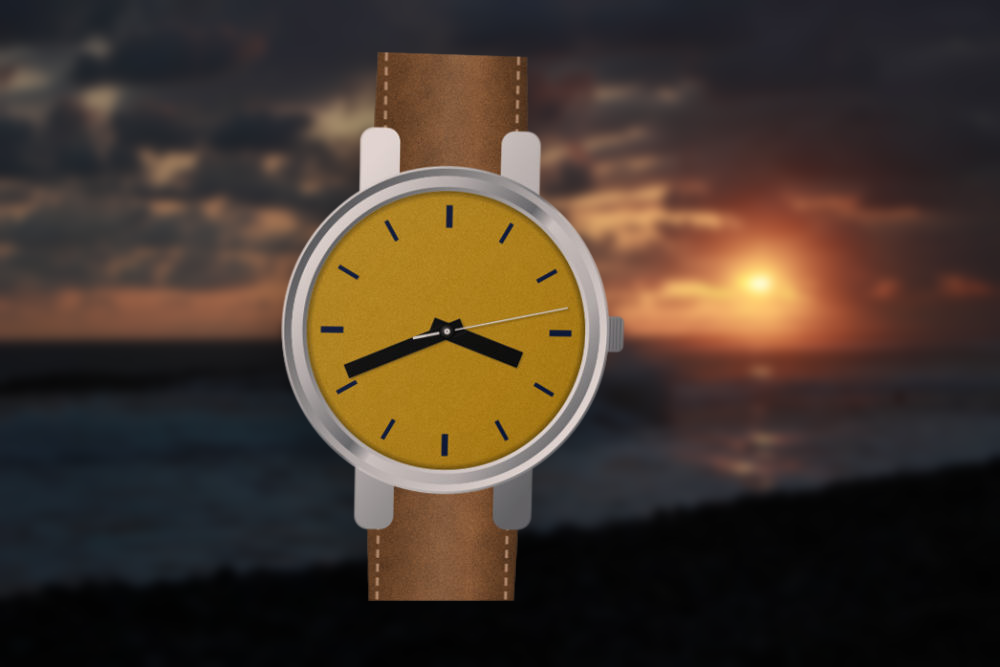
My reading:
h=3 m=41 s=13
